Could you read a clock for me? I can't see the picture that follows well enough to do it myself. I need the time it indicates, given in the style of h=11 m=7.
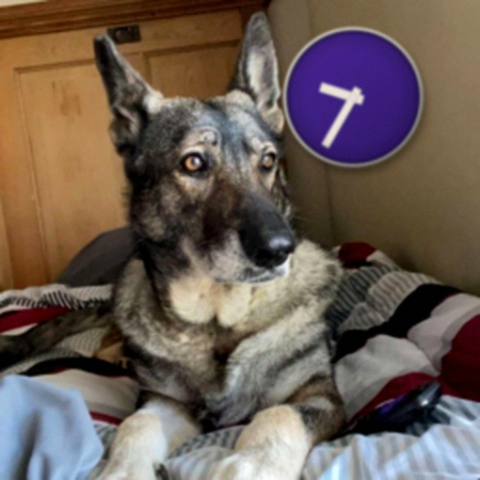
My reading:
h=9 m=35
